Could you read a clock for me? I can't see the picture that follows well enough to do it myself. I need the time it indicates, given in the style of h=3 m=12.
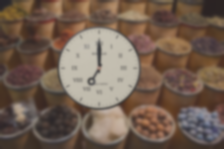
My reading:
h=7 m=0
